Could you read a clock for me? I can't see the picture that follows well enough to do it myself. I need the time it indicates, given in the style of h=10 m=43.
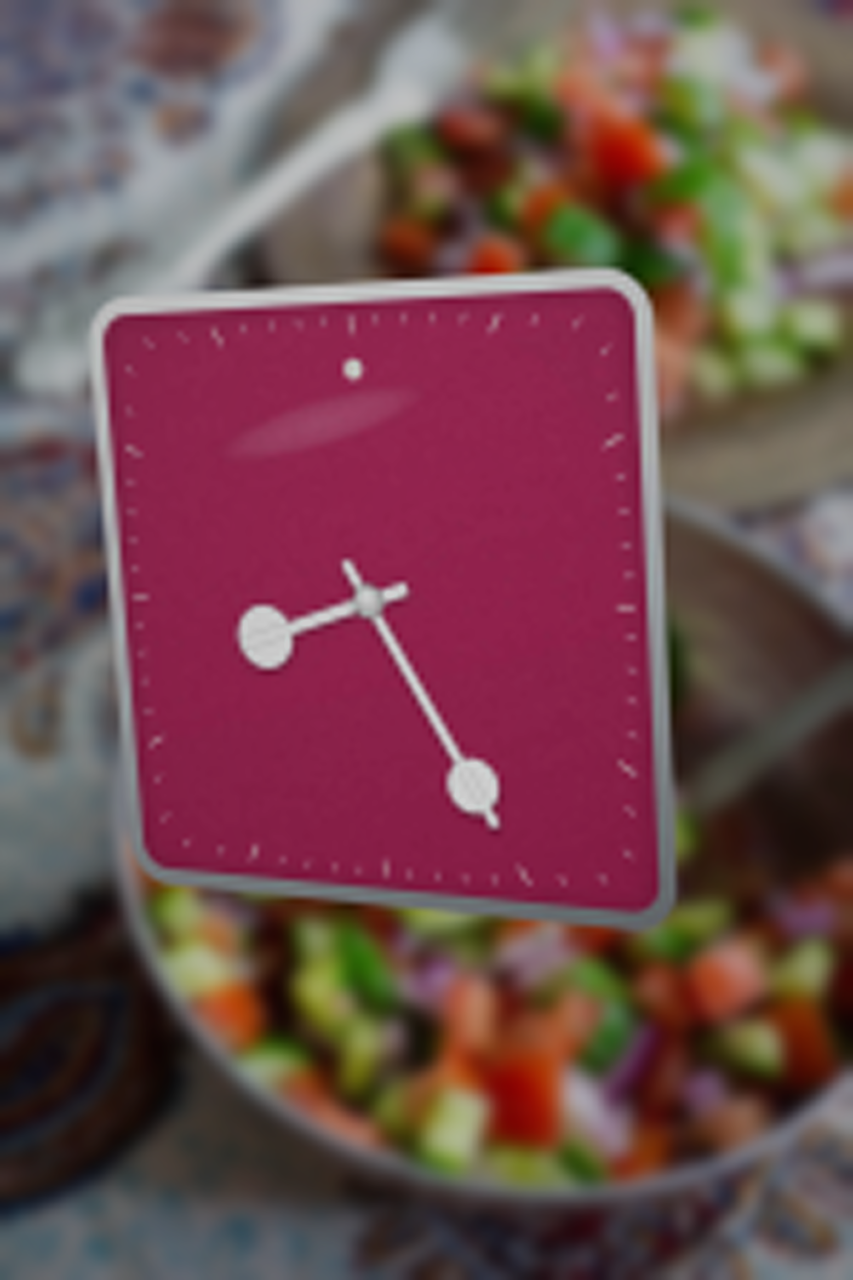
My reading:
h=8 m=25
